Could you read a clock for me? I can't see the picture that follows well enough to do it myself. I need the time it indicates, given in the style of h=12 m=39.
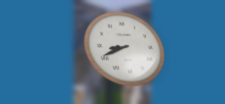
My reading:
h=8 m=41
